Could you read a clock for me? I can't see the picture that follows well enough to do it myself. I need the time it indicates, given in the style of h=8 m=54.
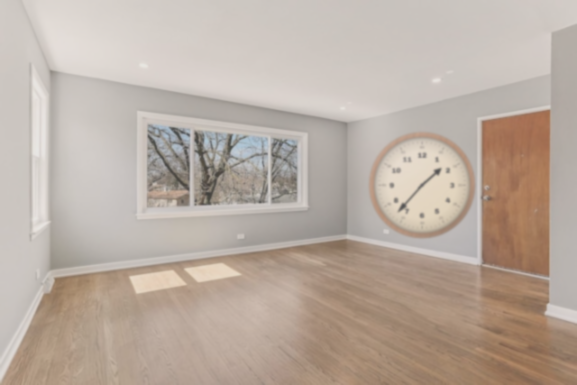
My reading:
h=1 m=37
